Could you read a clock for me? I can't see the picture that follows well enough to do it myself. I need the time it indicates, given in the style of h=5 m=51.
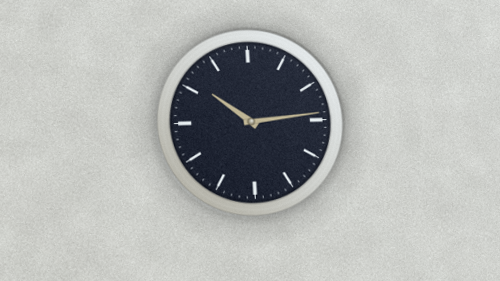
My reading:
h=10 m=14
